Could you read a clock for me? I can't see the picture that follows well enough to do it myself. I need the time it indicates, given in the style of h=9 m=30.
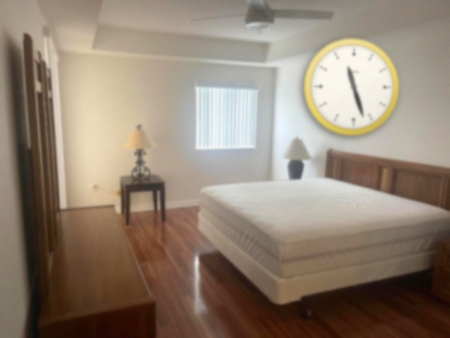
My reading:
h=11 m=27
